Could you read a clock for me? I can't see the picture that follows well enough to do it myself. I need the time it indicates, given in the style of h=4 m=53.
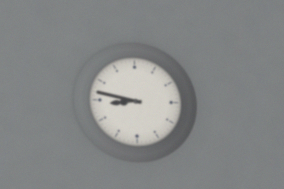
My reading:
h=8 m=47
